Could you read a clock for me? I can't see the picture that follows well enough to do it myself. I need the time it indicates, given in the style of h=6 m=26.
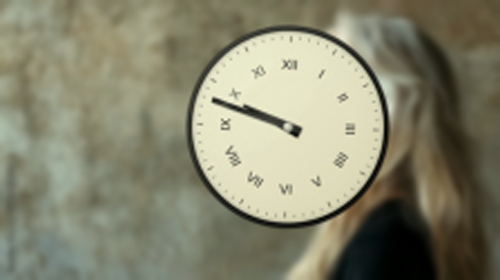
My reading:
h=9 m=48
